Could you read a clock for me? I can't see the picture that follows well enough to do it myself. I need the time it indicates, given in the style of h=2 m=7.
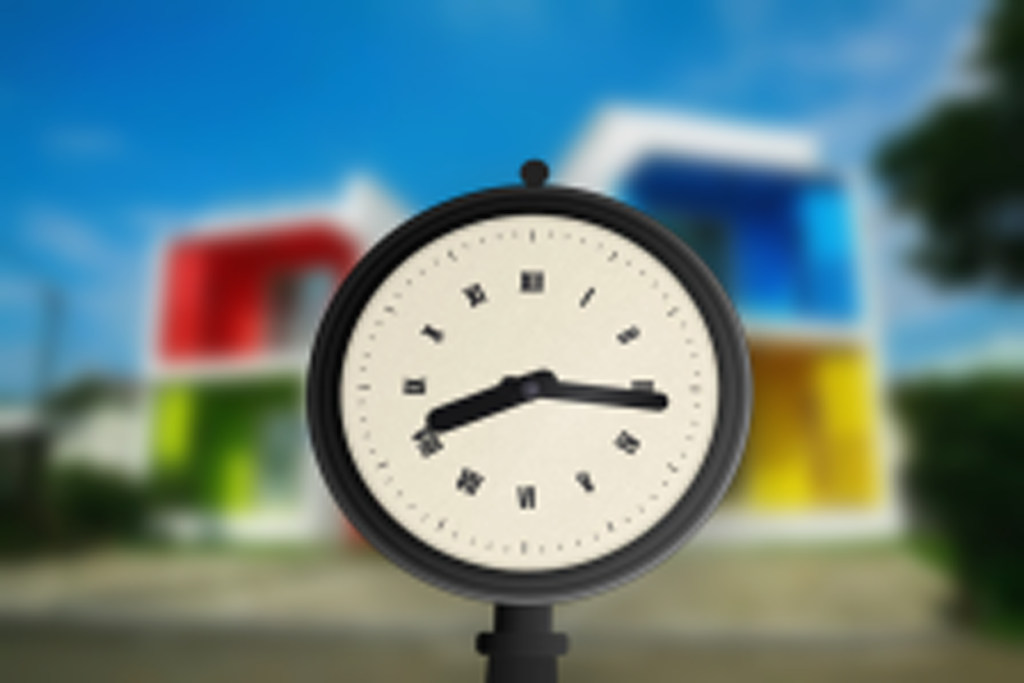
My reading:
h=8 m=16
